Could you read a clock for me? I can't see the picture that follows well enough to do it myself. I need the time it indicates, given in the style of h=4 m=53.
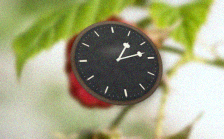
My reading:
h=1 m=13
